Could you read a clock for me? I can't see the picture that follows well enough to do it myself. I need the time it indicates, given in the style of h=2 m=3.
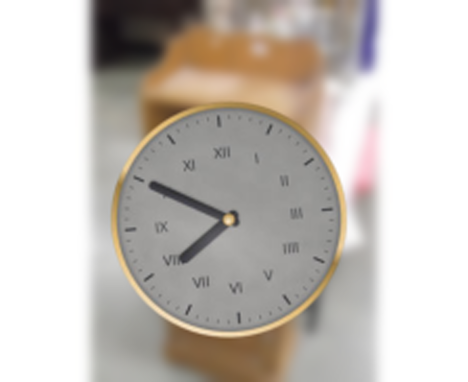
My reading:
h=7 m=50
